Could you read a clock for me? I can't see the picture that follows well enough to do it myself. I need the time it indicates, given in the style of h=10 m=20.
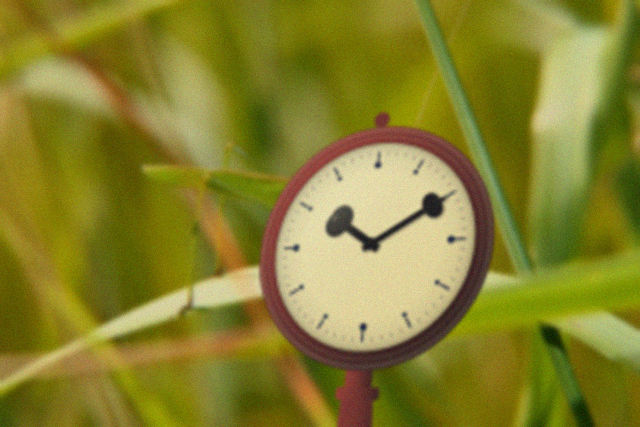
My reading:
h=10 m=10
